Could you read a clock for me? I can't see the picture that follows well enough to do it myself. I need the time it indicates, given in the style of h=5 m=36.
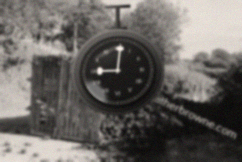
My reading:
h=9 m=1
